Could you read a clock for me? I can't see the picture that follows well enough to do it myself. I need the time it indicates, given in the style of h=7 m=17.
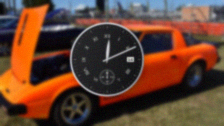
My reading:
h=12 m=11
